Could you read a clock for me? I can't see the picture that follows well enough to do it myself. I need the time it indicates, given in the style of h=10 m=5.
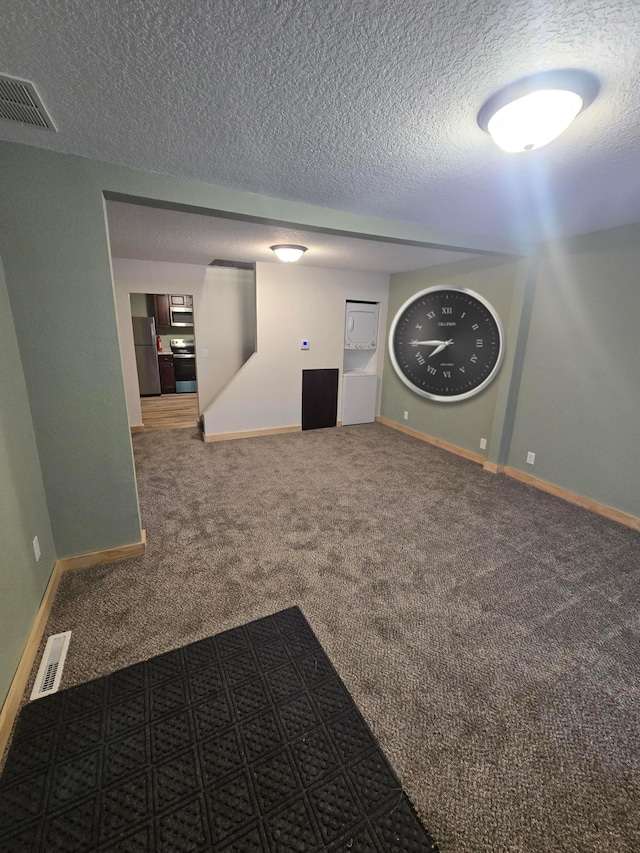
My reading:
h=7 m=45
